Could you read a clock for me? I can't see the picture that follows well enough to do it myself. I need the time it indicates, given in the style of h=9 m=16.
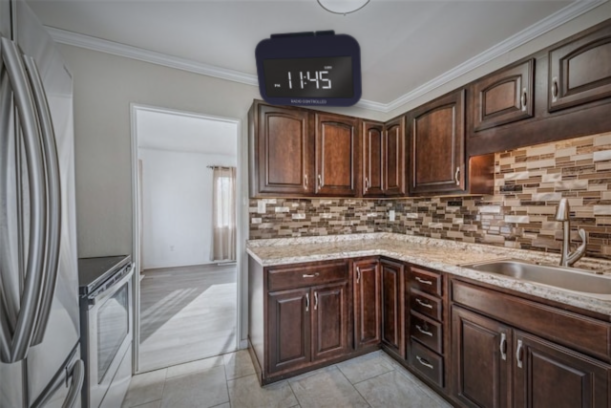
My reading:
h=11 m=45
